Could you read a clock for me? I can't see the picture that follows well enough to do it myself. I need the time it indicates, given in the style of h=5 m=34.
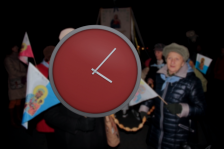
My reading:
h=4 m=7
